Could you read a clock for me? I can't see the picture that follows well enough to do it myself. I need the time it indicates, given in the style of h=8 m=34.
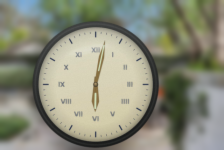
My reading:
h=6 m=2
